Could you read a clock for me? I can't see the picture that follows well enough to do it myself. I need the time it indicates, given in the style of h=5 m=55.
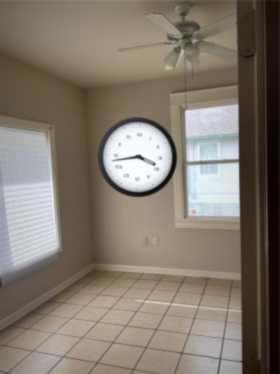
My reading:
h=3 m=43
